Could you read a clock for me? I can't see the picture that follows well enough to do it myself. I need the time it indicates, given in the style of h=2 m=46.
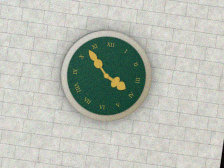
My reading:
h=3 m=53
